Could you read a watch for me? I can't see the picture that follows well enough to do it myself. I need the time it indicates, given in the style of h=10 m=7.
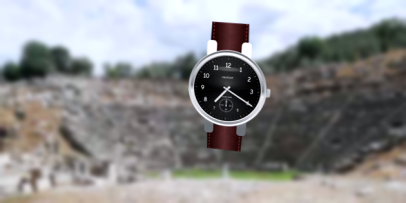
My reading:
h=7 m=20
